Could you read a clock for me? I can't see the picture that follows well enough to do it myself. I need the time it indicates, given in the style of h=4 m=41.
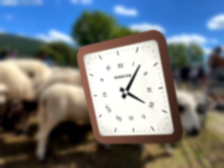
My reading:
h=4 m=7
